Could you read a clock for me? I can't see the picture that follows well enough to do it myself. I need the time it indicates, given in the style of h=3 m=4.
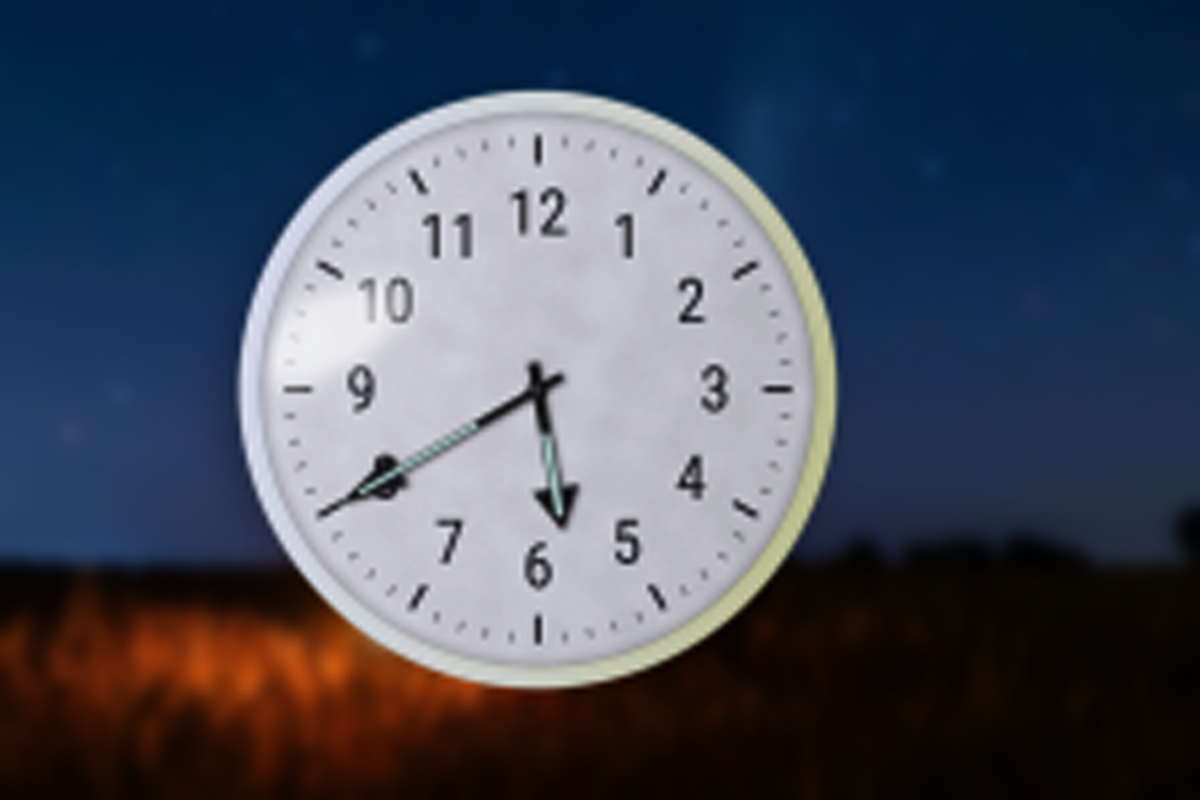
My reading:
h=5 m=40
